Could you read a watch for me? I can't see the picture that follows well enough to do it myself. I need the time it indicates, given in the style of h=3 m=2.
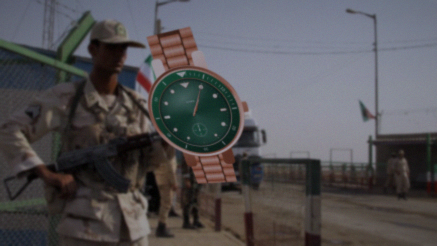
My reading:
h=1 m=5
